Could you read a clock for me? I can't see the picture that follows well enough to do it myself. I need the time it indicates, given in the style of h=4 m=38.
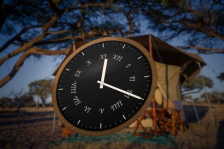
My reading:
h=11 m=15
